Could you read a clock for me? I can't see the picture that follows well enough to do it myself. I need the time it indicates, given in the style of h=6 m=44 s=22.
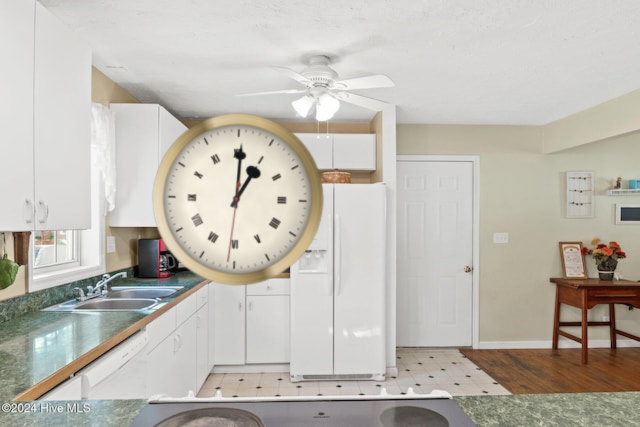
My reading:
h=1 m=0 s=31
